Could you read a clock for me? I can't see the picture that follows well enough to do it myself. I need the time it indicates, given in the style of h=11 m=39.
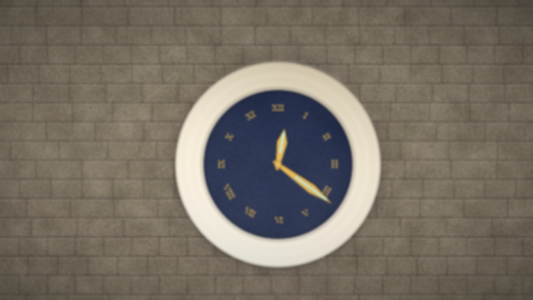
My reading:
h=12 m=21
